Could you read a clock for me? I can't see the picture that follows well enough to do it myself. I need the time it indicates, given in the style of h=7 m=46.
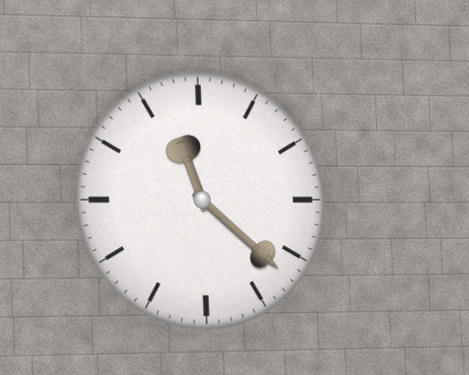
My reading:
h=11 m=22
